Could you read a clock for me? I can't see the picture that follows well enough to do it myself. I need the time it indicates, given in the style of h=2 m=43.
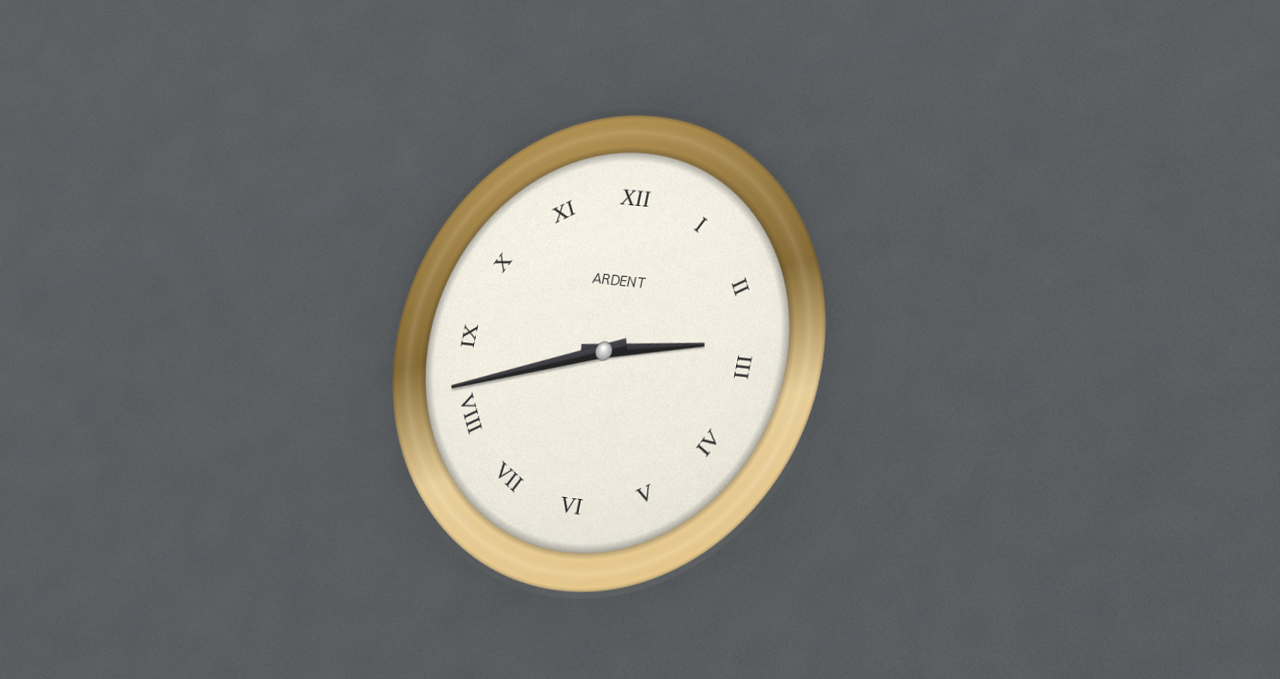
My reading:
h=2 m=42
